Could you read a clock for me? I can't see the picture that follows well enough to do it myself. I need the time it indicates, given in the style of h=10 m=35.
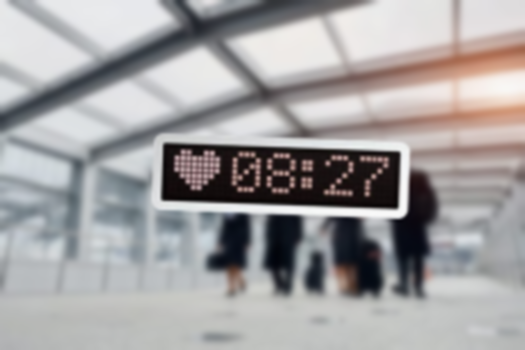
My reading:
h=8 m=27
